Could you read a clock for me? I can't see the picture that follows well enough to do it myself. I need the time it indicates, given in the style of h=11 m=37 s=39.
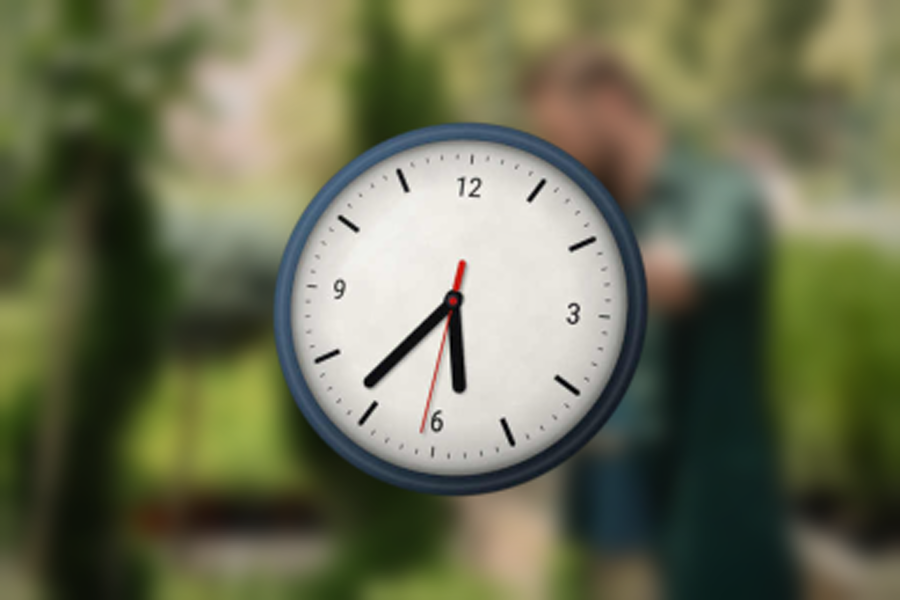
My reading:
h=5 m=36 s=31
